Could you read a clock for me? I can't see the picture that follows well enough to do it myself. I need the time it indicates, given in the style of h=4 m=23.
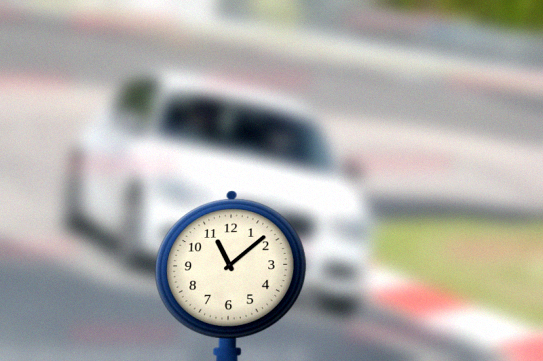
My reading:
h=11 m=8
